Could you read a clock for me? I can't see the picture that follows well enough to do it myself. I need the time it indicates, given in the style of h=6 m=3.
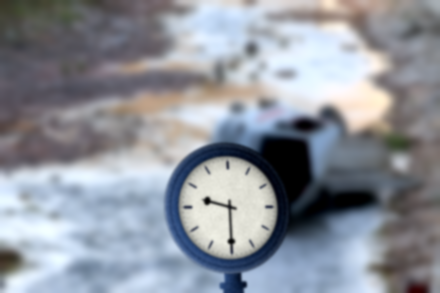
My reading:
h=9 m=30
